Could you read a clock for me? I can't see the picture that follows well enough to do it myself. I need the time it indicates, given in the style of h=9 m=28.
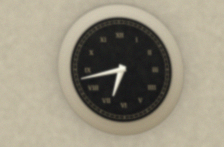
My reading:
h=6 m=43
